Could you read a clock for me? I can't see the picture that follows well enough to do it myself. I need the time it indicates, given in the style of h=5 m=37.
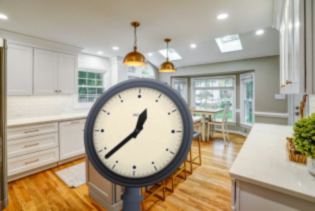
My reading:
h=12 m=38
